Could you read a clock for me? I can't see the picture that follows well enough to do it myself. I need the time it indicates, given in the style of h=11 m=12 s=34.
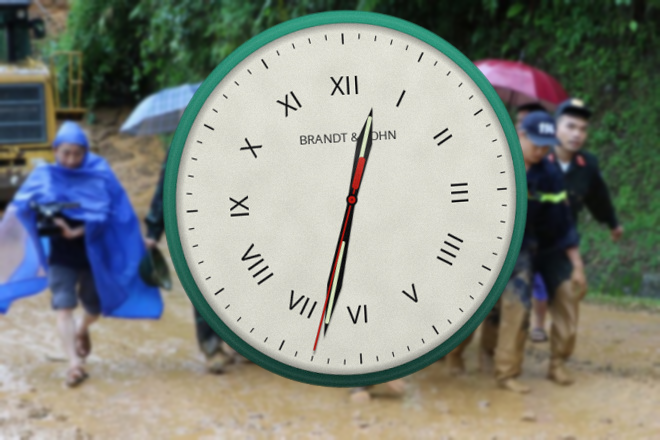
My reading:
h=12 m=32 s=33
